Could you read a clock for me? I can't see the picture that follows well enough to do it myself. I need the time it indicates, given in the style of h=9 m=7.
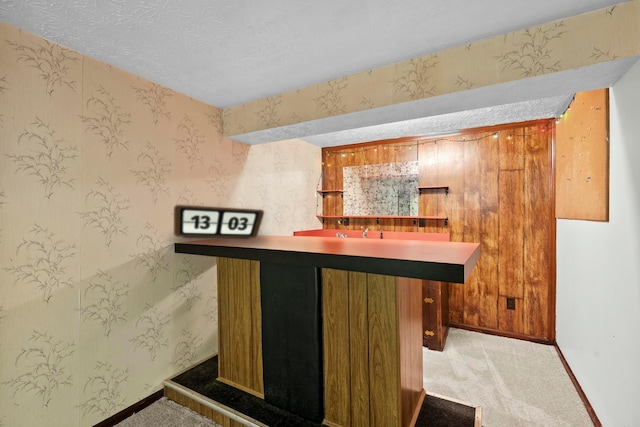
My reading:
h=13 m=3
